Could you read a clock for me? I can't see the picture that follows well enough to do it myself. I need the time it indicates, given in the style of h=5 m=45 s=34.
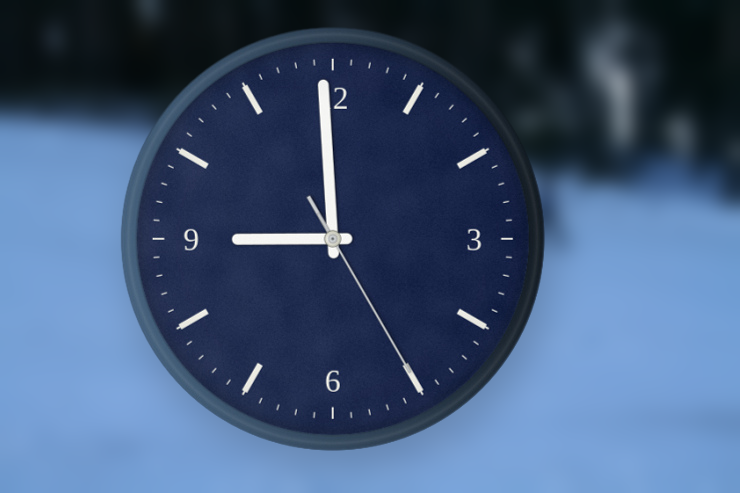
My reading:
h=8 m=59 s=25
